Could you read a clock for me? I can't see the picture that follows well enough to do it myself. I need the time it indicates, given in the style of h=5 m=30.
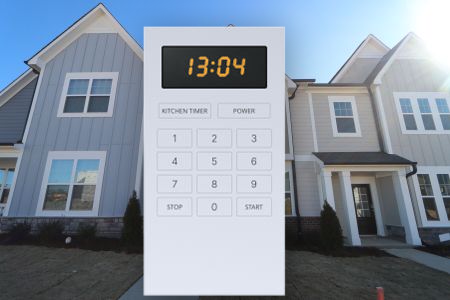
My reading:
h=13 m=4
